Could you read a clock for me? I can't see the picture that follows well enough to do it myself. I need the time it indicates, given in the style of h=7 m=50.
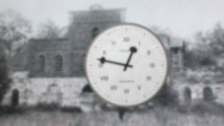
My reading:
h=12 m=47
